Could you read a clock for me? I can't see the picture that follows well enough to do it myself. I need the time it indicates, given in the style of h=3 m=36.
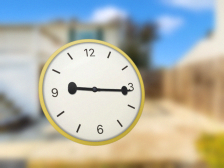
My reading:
h=9 m=16
